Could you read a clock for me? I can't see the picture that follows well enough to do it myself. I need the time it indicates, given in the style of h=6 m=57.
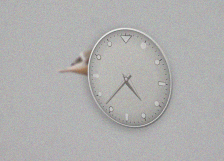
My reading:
h=4 m=37
